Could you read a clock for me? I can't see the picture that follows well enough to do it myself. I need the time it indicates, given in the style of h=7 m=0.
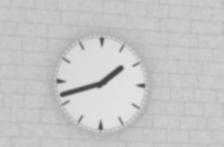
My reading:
h=1 m=42
